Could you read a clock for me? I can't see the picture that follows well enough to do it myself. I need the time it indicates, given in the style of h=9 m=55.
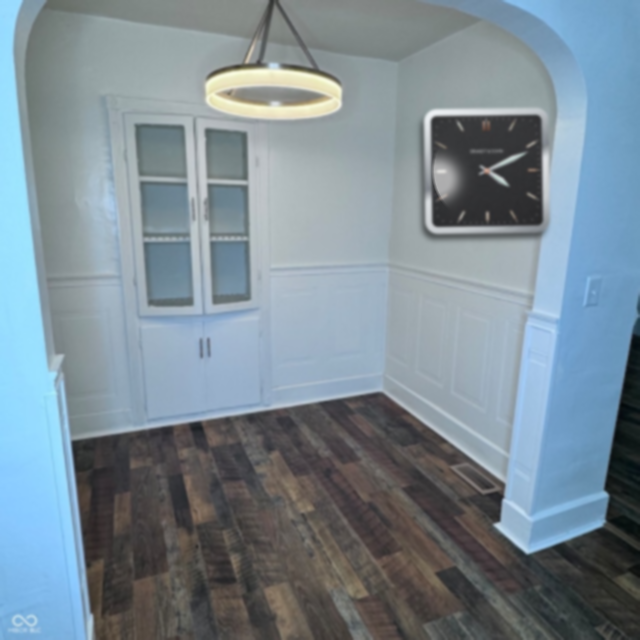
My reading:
h=4 m=11
